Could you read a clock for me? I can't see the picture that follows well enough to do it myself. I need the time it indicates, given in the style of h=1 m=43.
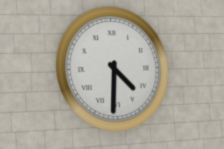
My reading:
h=4 m=31
